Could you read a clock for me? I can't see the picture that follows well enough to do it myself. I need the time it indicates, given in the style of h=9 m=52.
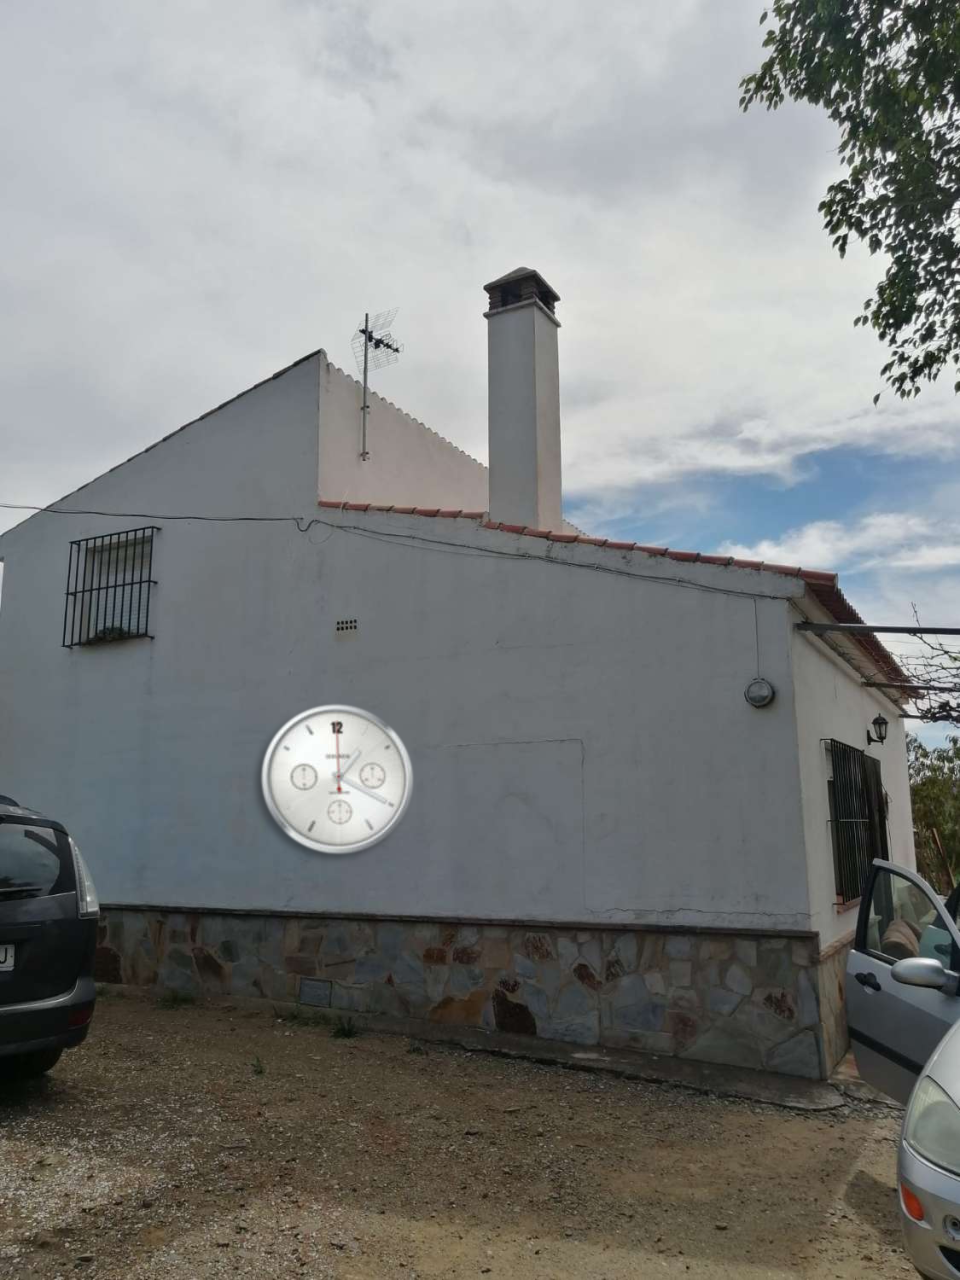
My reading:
h=1 m=20
